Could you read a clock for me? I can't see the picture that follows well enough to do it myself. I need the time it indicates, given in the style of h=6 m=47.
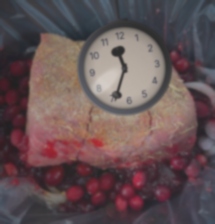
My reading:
h=11 m=34
